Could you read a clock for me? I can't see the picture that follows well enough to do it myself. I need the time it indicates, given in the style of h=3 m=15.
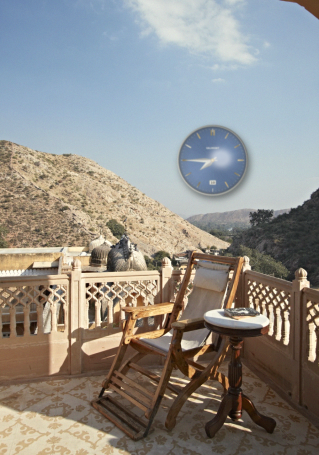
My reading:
h=7 m=45
